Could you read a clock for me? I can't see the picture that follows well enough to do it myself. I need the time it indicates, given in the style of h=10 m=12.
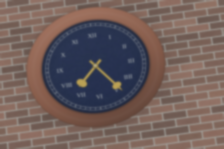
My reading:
h=7 m=24
